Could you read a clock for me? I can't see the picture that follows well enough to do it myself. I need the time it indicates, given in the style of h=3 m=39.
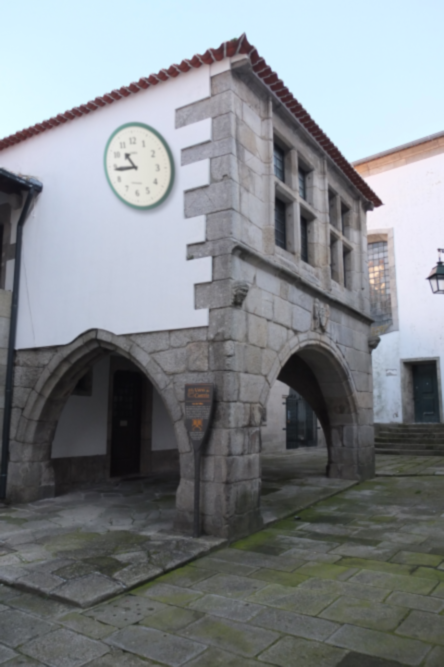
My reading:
h=10 m=44
